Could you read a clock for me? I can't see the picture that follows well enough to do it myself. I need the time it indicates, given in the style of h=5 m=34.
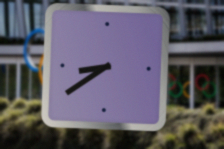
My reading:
h=8 m=39
